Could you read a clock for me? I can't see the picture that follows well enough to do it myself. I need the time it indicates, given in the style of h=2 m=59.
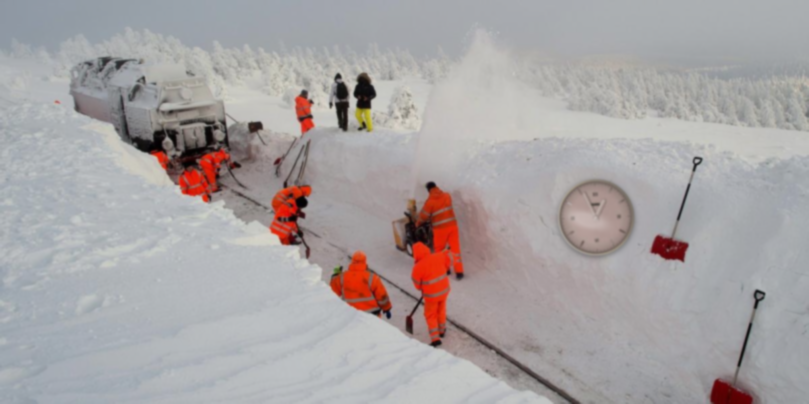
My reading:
h=12 m=56
